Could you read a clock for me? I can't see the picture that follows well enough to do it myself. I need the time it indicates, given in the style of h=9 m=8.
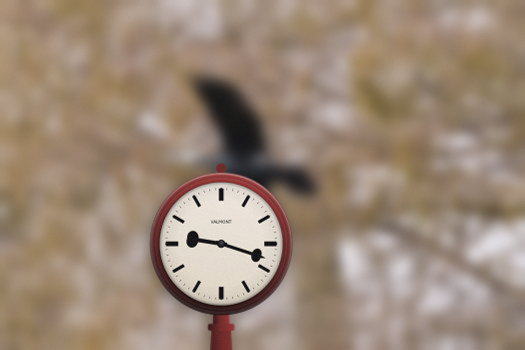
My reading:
h=9 m=18
